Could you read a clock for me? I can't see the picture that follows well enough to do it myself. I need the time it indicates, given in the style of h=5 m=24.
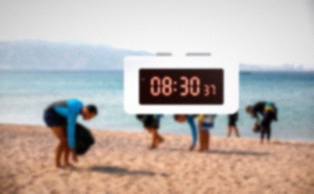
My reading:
h=8 m=30
